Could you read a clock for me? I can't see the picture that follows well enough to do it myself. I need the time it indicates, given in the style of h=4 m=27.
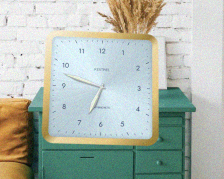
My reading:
h=6 m=48
